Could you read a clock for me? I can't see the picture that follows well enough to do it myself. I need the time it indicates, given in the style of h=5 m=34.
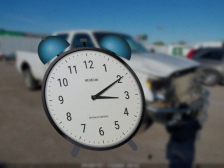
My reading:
h=3 m=10
